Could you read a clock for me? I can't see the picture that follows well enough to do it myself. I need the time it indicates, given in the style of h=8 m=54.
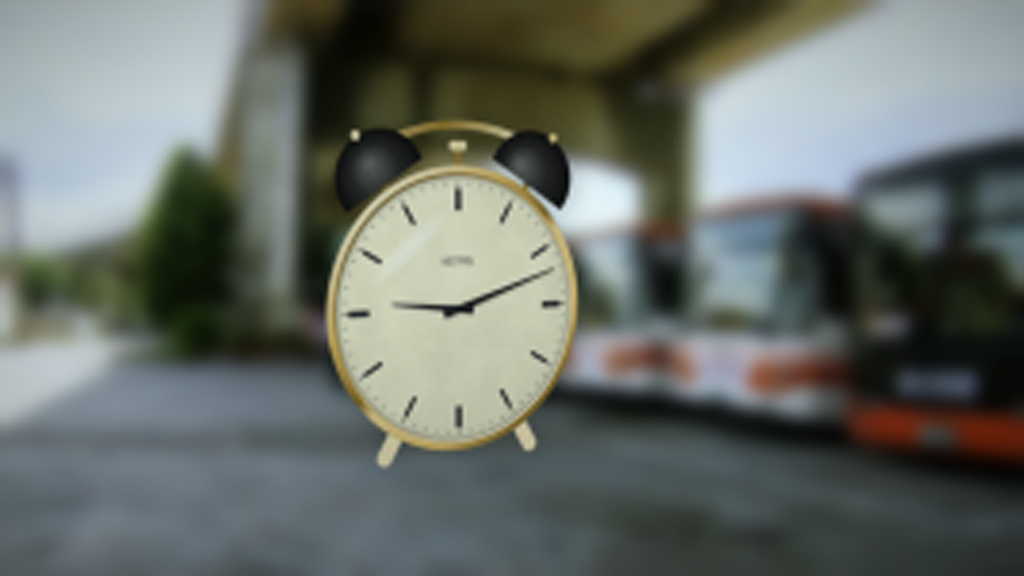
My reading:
h=9 m=12
